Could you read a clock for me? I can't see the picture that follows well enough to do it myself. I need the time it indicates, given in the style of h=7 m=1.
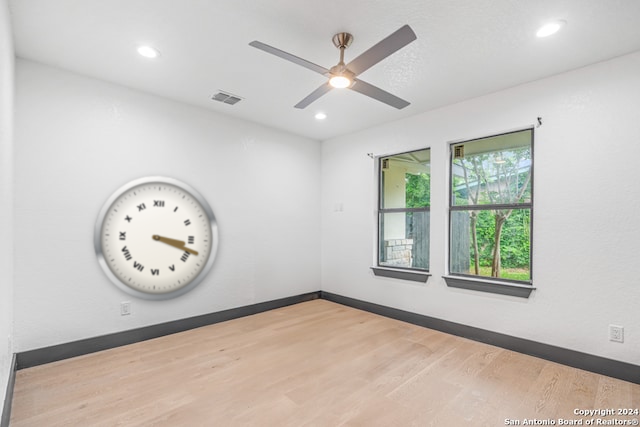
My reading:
h=3 m=18
